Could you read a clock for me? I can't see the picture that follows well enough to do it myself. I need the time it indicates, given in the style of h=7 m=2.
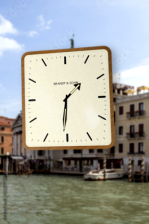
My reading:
h=1 m=31
